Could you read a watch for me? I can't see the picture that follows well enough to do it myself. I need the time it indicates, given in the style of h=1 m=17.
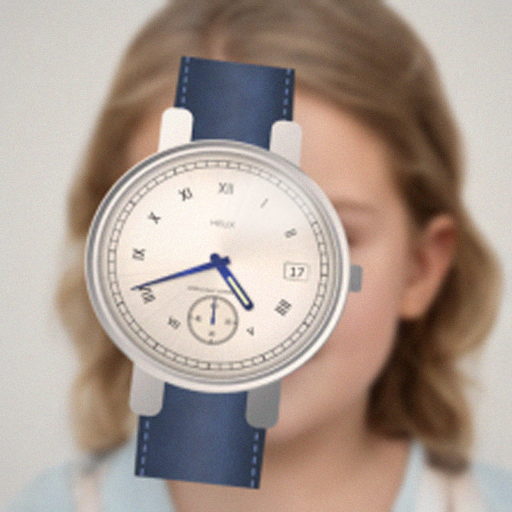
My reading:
h=4 m=41
